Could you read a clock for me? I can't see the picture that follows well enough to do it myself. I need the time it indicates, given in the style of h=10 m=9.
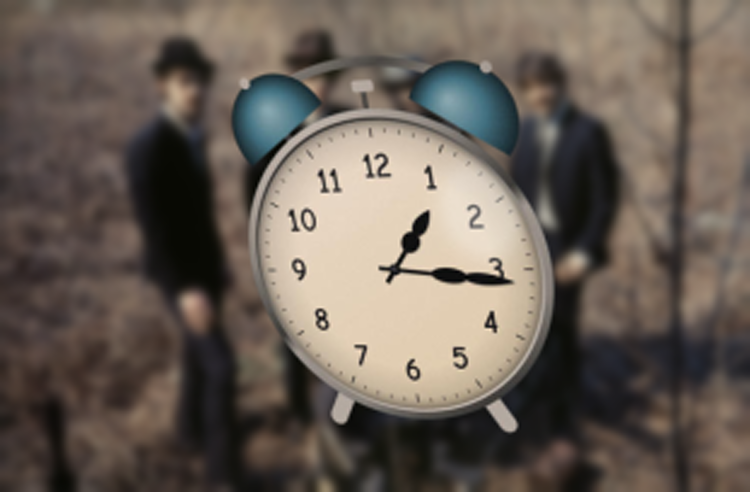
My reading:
h=1 m=16
